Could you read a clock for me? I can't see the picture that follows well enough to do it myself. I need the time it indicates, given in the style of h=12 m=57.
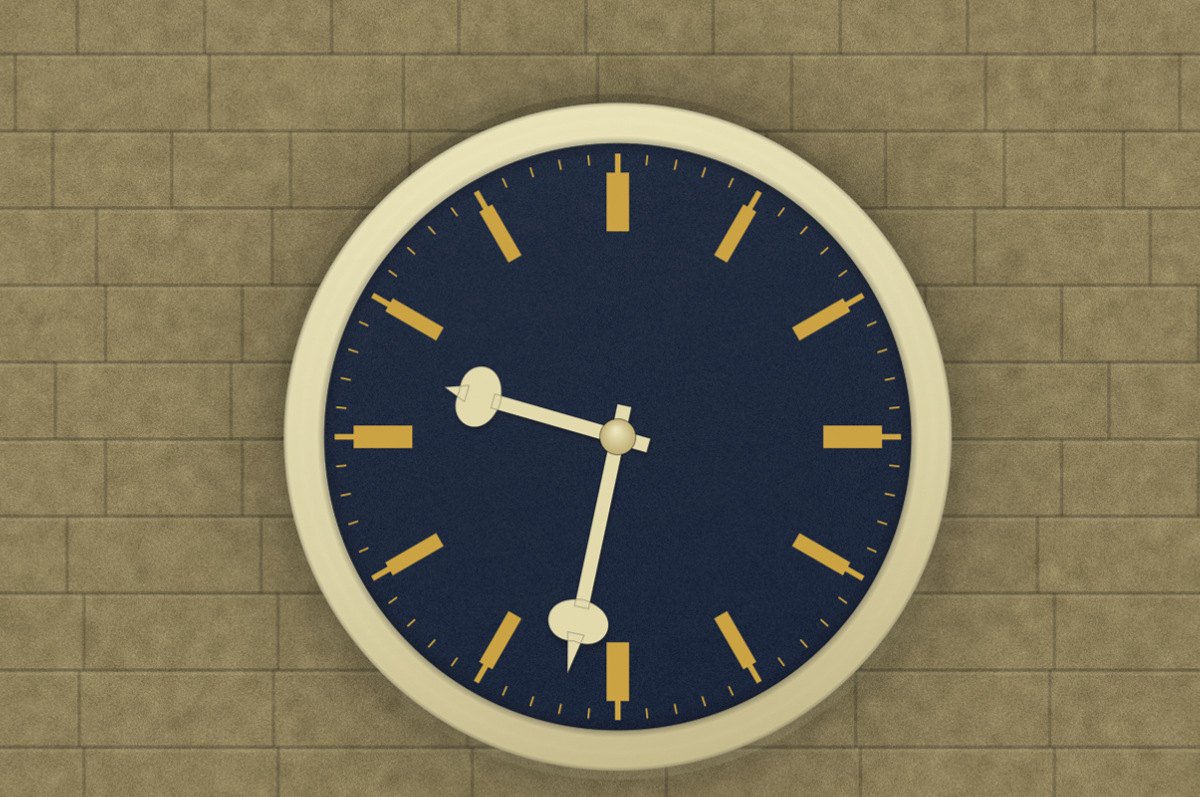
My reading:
h=9 m=32
